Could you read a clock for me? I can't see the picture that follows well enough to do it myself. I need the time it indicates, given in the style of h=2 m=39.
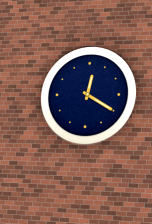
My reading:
h=12 m=20
